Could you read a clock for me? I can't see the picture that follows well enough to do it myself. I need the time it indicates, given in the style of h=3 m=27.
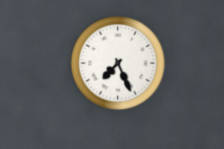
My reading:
h=7 m=26
